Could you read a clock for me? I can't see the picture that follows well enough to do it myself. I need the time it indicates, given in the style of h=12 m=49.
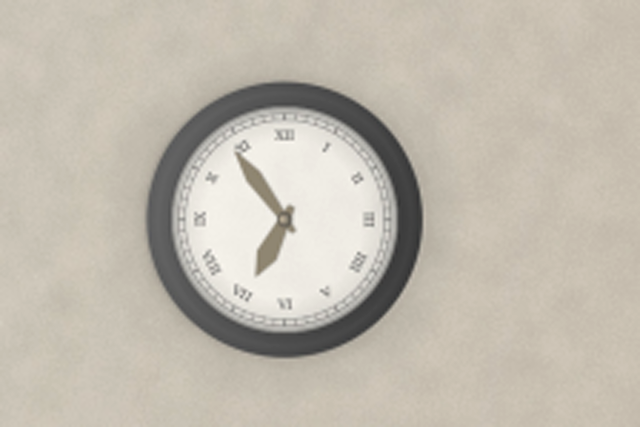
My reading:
h=6 m=54
